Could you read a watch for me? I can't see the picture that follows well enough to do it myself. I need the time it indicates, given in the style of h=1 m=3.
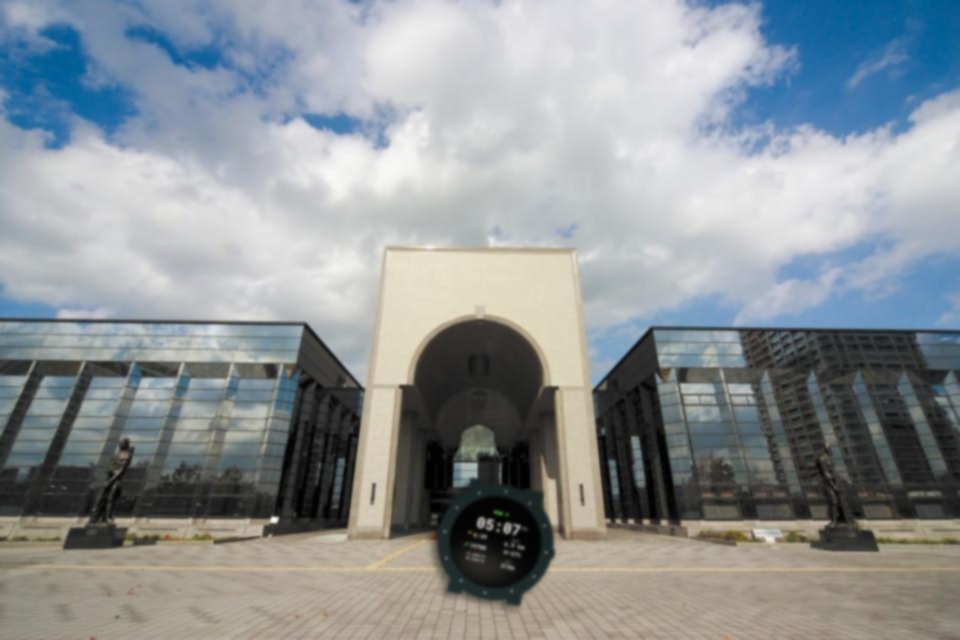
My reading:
h=5 m=7
